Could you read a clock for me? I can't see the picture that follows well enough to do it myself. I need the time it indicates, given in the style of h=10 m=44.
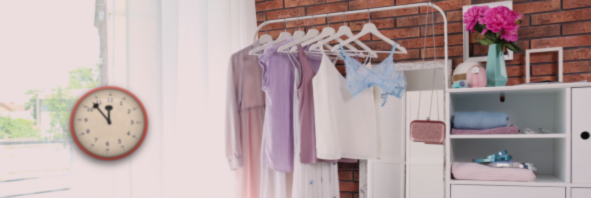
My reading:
h=11 m=53
